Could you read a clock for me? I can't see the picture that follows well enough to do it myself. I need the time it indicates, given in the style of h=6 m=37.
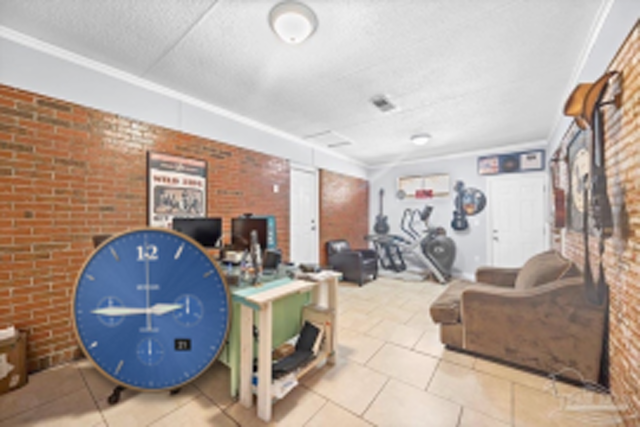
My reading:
h=2 m=45
